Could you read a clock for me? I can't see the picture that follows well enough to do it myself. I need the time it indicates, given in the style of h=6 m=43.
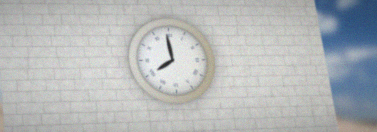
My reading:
h=7 m=59
